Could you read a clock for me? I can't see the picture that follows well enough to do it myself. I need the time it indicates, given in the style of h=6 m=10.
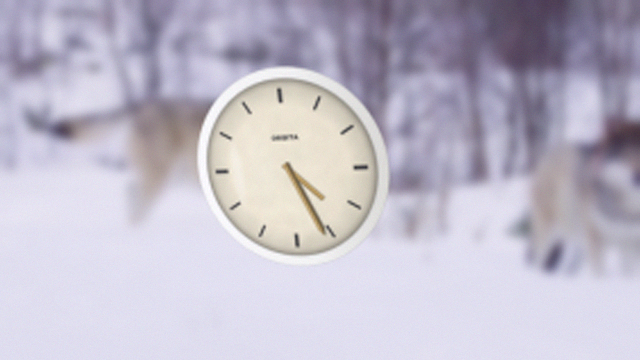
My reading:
h=4 m=26
